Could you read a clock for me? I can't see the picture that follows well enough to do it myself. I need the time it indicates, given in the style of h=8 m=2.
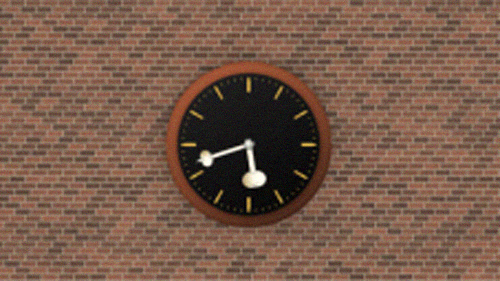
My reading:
h=5 m=42
